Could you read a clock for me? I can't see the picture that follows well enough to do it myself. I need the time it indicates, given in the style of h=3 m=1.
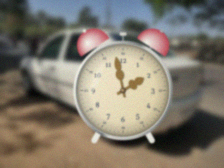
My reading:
h=1 m=58
